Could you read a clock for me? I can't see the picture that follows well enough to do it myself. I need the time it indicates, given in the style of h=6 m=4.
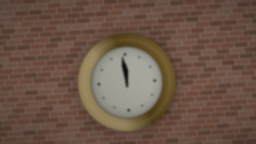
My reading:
h=11 m=59
